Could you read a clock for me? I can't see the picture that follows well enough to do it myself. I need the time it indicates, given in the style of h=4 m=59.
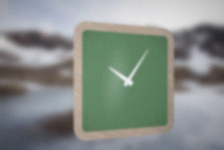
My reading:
h=10 m=6
